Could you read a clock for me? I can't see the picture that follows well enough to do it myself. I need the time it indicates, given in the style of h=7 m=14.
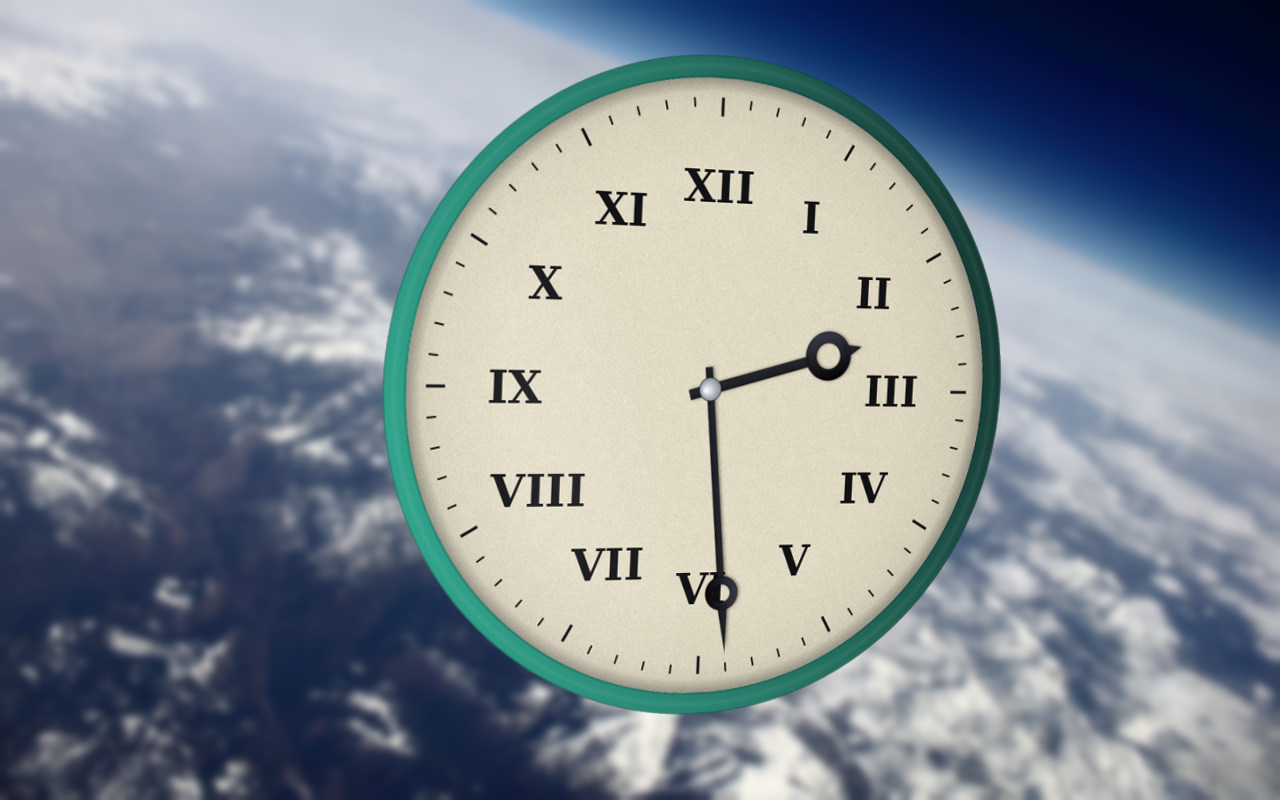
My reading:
h=2 m=29
